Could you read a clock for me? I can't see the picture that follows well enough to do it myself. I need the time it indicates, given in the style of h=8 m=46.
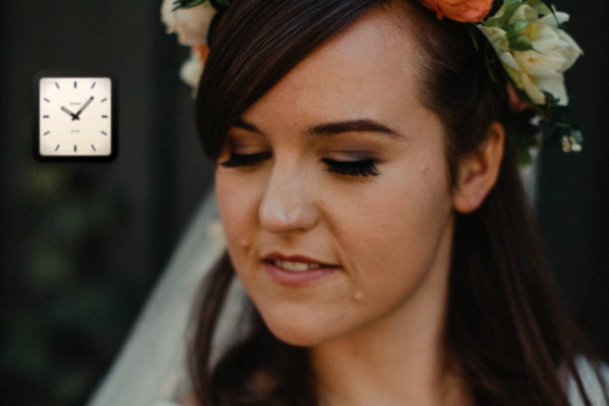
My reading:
h=10 m=7
